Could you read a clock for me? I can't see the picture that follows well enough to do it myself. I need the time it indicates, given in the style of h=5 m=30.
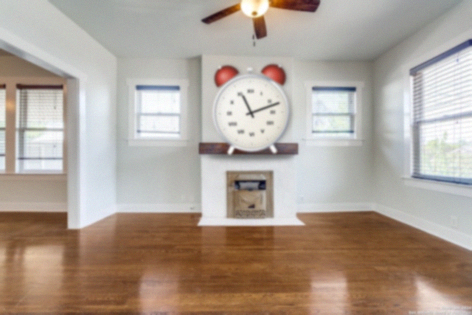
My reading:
h=11 m=12
